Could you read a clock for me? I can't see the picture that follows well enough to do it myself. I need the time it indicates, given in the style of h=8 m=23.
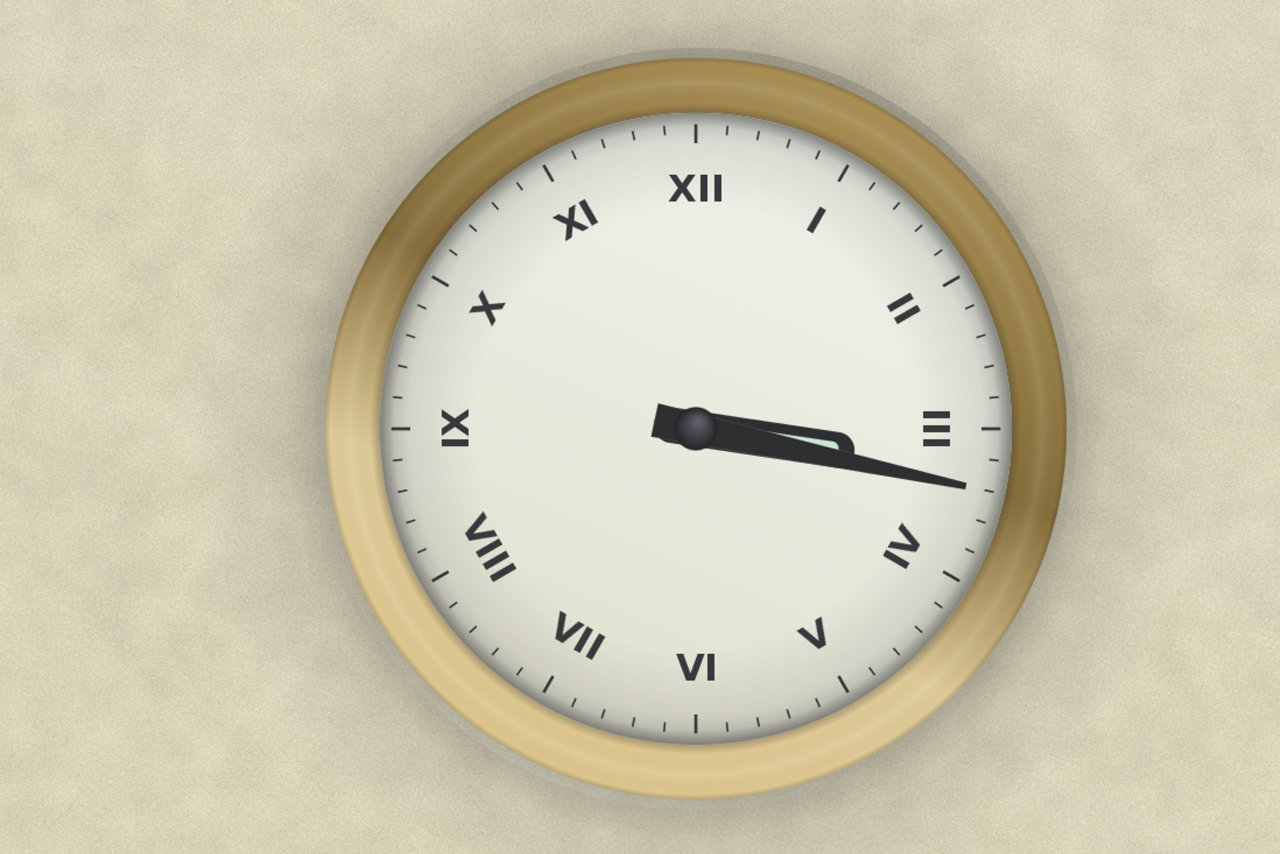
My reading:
h=3 m=17
